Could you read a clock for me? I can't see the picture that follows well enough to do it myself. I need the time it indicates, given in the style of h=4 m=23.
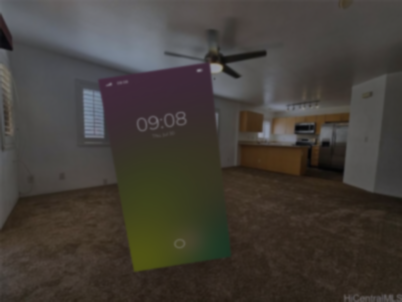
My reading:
h=9 m=8
